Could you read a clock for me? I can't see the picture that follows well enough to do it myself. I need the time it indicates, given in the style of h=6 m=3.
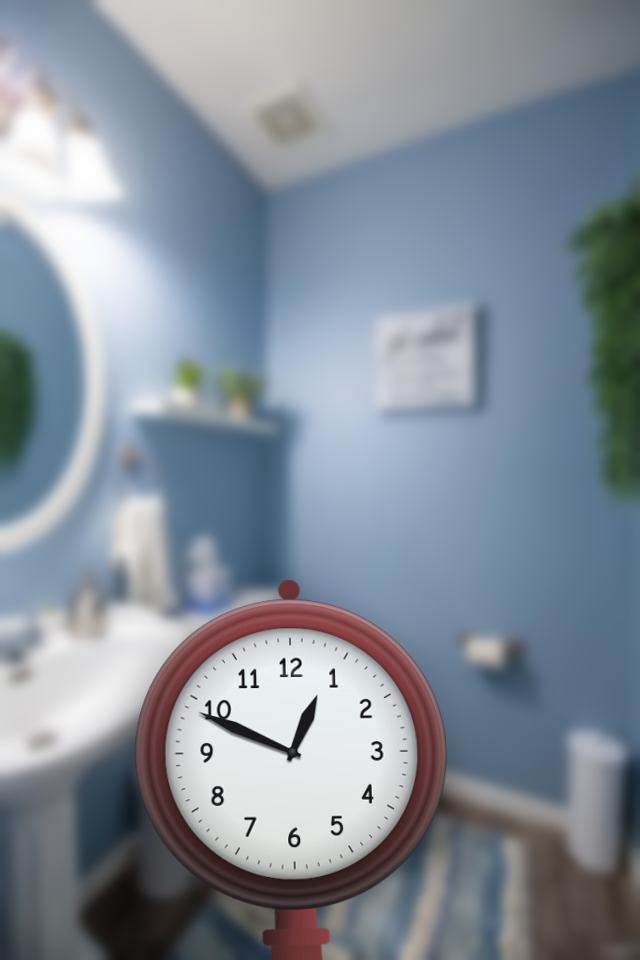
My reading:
h=12 m=49
